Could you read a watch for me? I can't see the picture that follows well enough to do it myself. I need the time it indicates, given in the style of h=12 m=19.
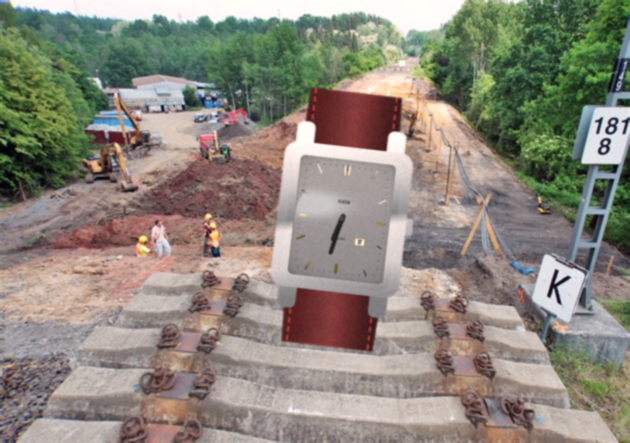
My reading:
h=6 m=32
